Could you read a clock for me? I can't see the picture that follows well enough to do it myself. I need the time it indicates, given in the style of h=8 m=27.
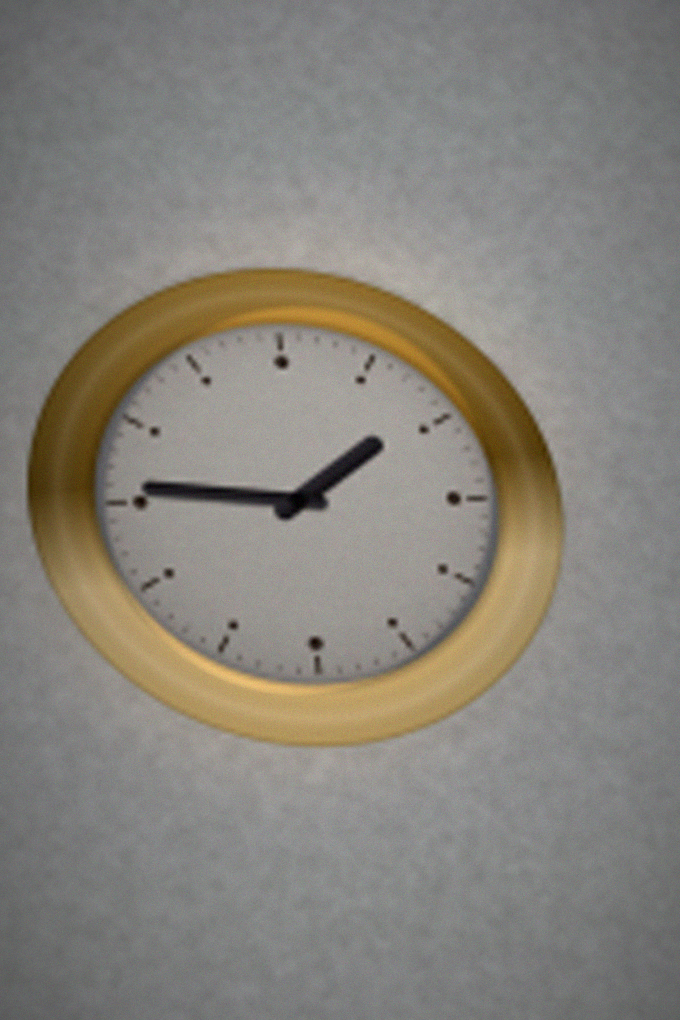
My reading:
h=1 m=46
